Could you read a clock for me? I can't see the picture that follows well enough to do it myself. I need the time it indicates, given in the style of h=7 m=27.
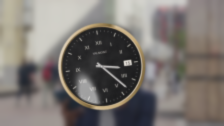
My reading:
h=3 m=23
